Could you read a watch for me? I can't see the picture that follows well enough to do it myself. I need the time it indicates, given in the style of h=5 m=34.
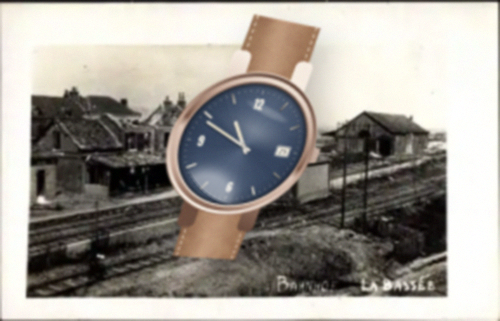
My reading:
h=10 m=49
